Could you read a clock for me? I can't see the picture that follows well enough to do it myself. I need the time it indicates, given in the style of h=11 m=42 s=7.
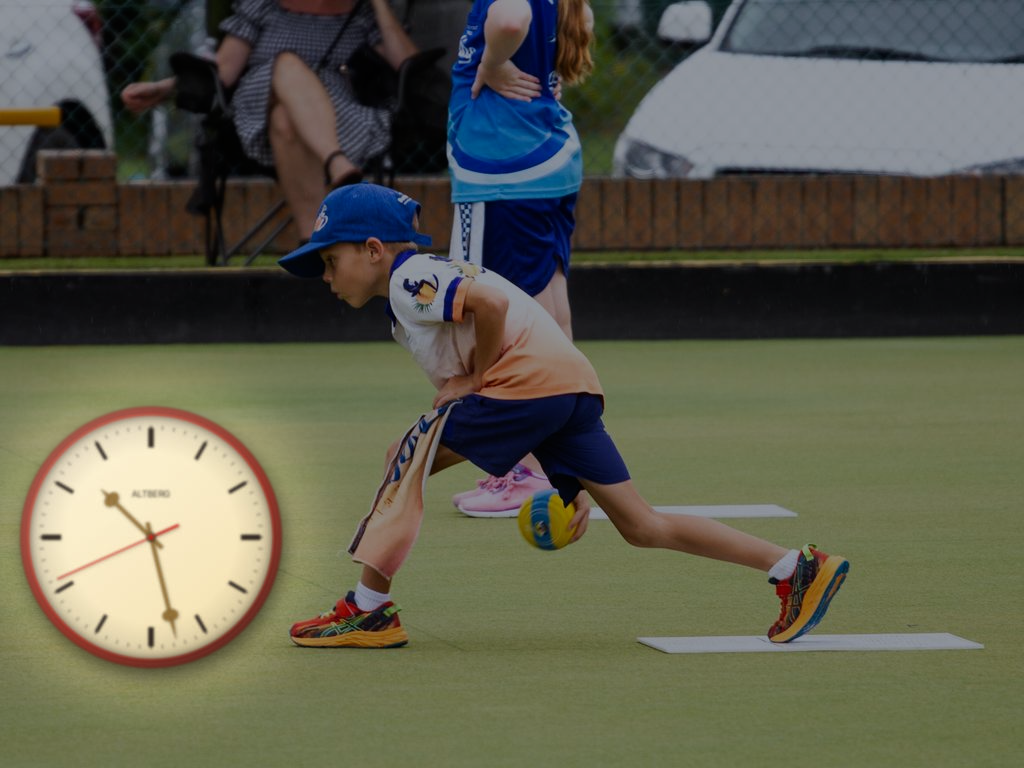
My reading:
h=10 m=27 s=41
